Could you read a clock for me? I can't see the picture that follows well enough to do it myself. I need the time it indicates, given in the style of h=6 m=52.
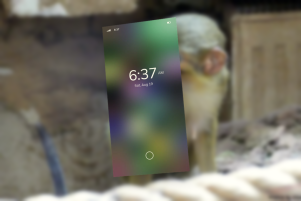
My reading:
h=6 m=37
